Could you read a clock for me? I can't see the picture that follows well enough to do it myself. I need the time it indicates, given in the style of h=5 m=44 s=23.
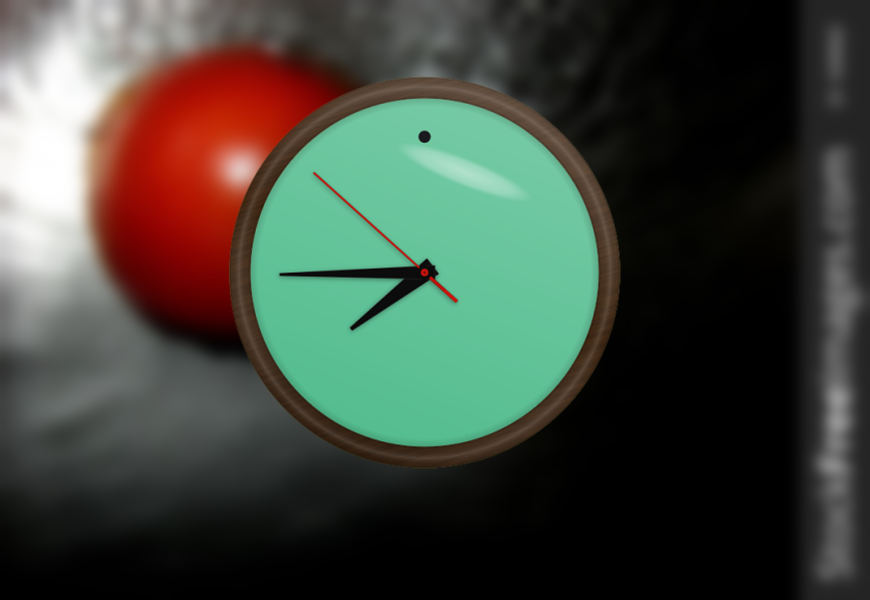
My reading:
h=7 m=44 s=52
